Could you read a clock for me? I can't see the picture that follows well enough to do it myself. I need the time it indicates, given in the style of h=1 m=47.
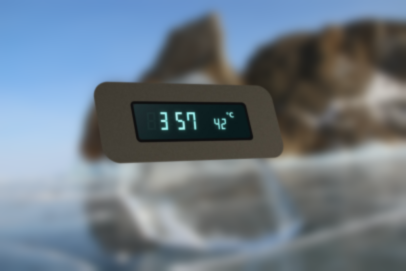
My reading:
h=3 m=57
